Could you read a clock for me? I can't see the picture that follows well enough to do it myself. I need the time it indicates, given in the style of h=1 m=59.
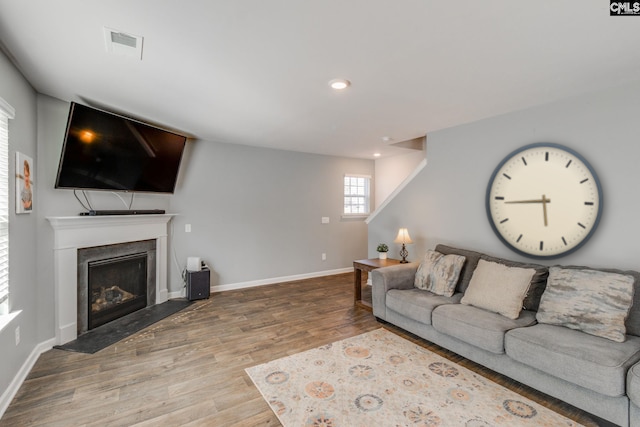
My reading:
h=5 m=44
